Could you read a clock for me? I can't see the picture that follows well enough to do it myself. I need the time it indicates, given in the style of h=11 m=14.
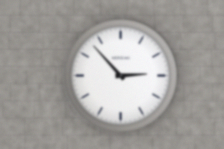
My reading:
h=2 m=53
